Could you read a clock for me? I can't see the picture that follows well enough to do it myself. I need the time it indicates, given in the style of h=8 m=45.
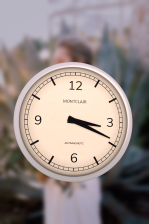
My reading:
h=3 m=19
